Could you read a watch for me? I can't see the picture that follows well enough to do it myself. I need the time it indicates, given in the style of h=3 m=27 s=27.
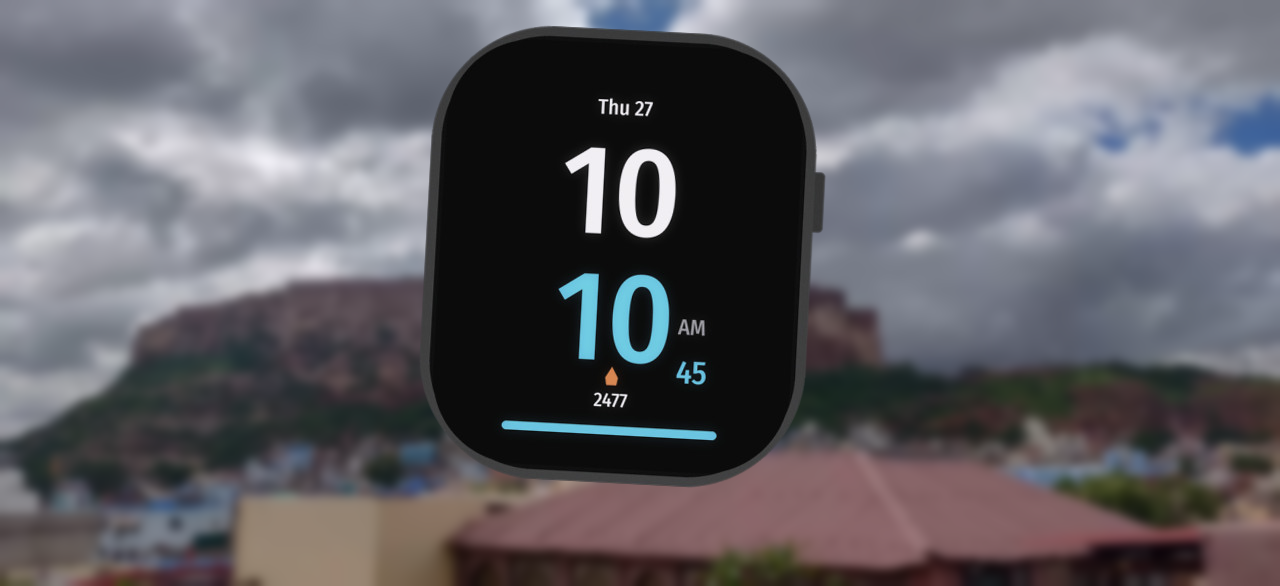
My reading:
h=10 m=10 s=45
